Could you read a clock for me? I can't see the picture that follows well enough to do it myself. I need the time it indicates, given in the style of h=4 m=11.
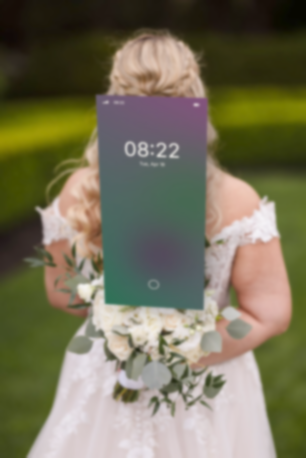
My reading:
h=8 m=22
